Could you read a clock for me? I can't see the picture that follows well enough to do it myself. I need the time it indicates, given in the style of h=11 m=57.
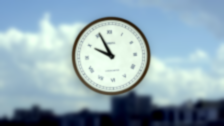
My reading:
h=9 m=56
